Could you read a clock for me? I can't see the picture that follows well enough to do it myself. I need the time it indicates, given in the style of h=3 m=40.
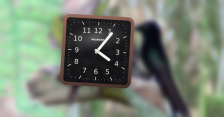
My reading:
h=4 m=6
